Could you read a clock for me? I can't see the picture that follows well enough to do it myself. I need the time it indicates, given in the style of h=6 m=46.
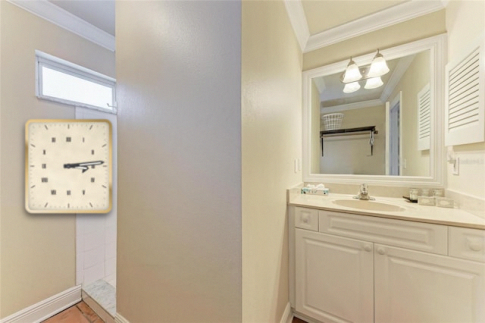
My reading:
h=3 m=14
